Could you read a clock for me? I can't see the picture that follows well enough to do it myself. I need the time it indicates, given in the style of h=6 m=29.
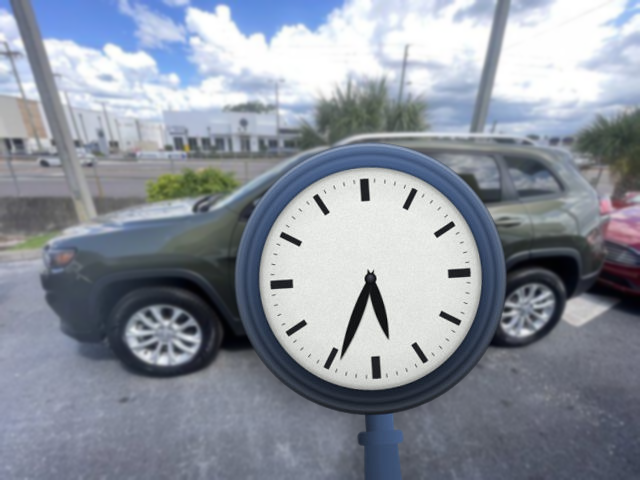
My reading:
h=5 m=34
